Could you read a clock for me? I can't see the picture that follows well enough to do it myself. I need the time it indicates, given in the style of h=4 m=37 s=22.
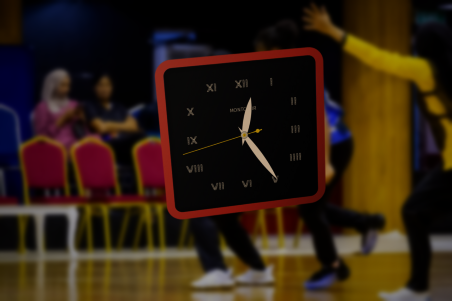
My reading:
h=12 m=24 s=43
